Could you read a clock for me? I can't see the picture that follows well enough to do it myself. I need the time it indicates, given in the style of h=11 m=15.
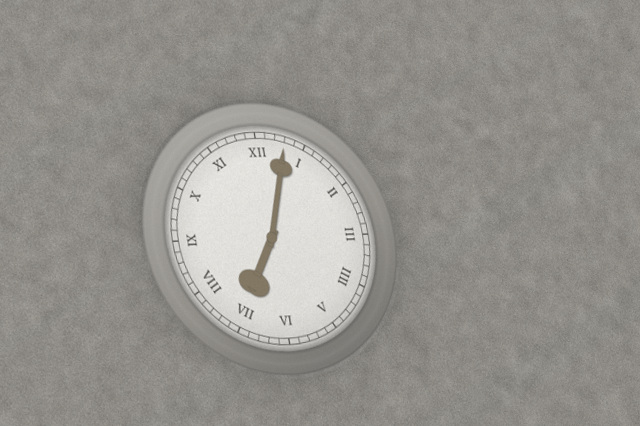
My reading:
h=7 m=3
